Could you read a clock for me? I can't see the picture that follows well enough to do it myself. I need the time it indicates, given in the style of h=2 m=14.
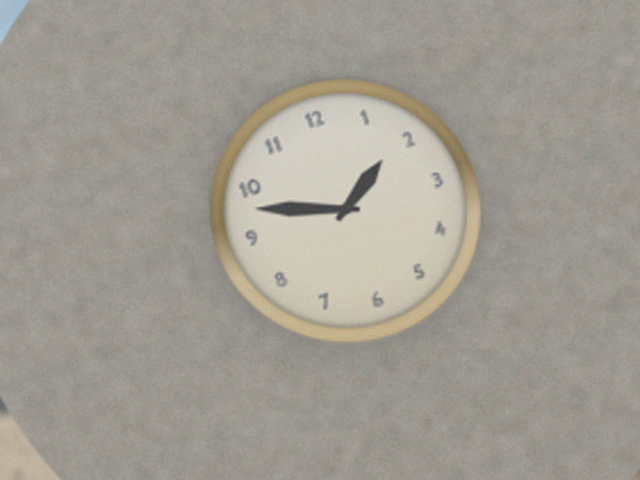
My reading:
h=1 m=48
